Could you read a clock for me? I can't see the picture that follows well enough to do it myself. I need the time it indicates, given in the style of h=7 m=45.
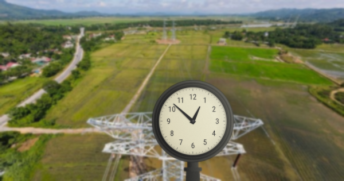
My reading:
h=12 m=52
